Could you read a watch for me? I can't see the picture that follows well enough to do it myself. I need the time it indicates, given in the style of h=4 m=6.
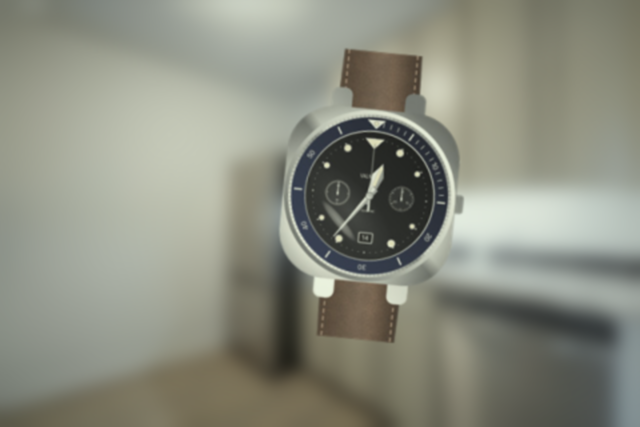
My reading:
h=12 m=36
